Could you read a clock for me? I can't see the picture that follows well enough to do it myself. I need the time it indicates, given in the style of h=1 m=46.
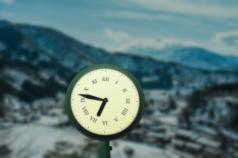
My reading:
h=6 m=47
